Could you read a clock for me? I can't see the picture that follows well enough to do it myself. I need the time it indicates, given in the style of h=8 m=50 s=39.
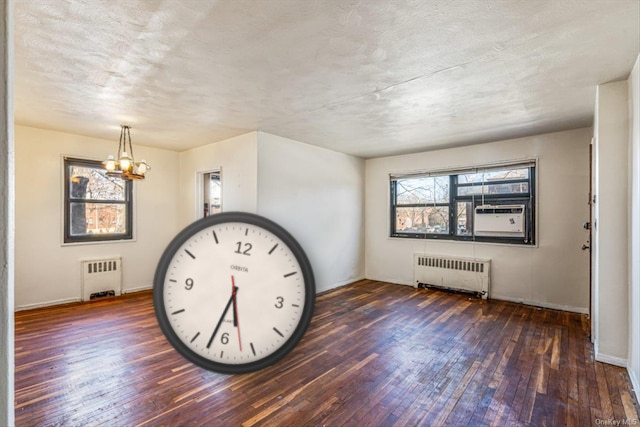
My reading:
h=5 m=32 s=27
